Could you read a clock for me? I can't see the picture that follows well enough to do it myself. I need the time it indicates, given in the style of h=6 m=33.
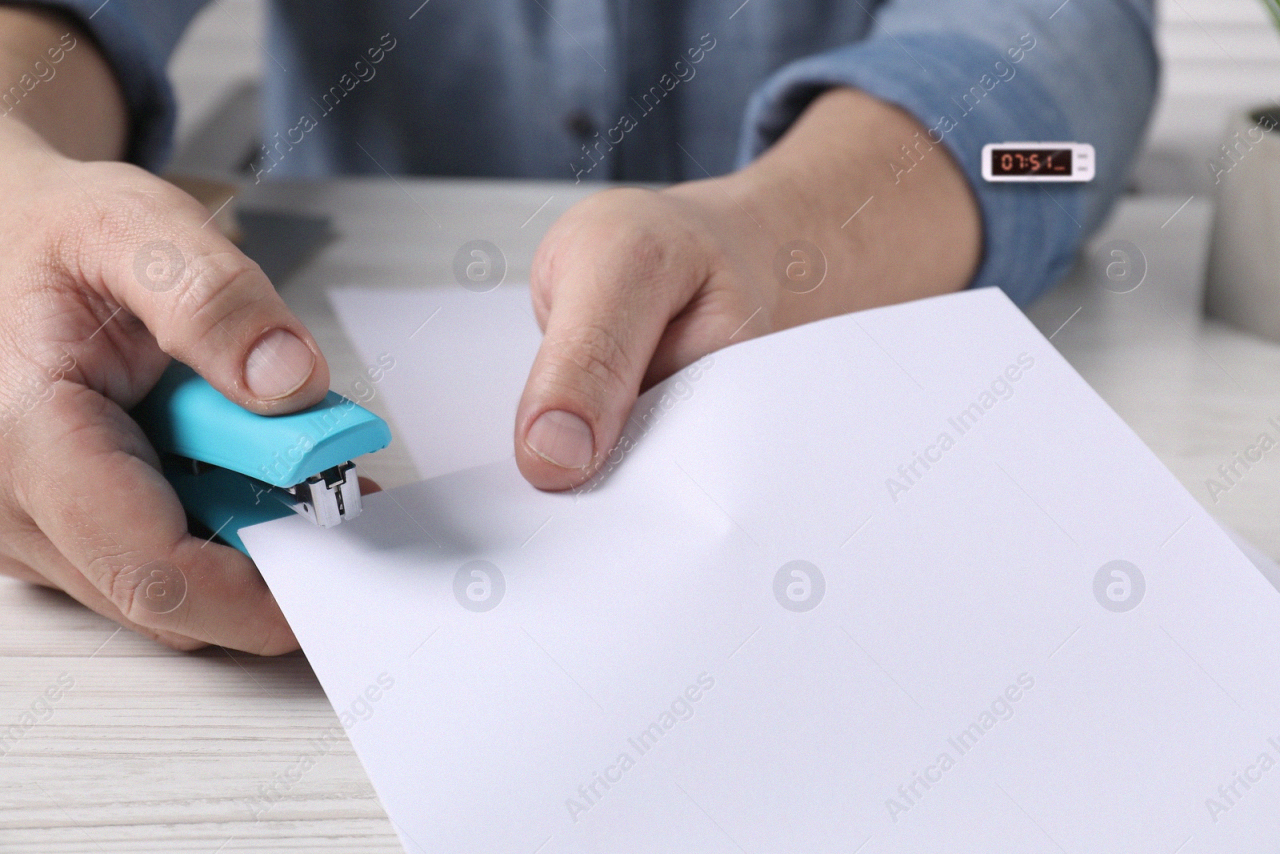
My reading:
h=7 m=51
